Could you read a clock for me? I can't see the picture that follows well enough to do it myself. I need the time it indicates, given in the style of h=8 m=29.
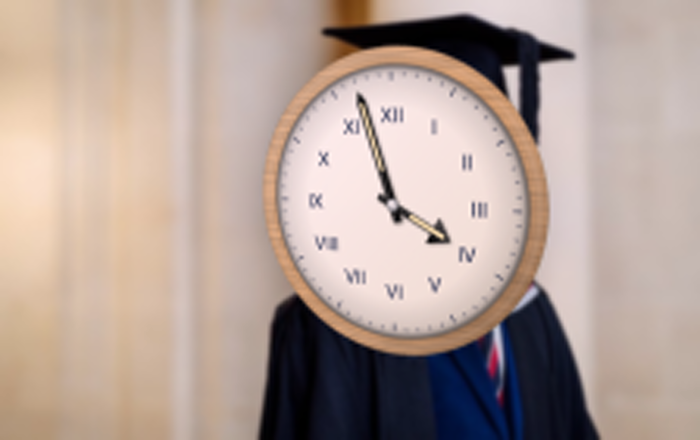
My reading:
h=3 m=57
